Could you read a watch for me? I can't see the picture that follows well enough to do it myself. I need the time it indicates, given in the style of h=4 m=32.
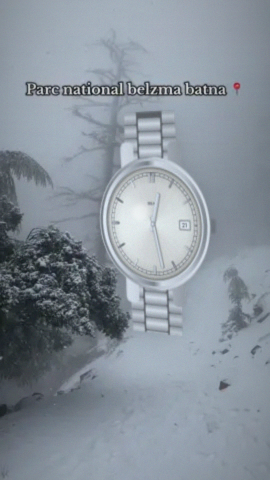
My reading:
h=12 m=28
